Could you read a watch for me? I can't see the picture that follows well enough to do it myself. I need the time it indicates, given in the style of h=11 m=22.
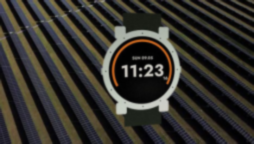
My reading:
h=11 m=23
